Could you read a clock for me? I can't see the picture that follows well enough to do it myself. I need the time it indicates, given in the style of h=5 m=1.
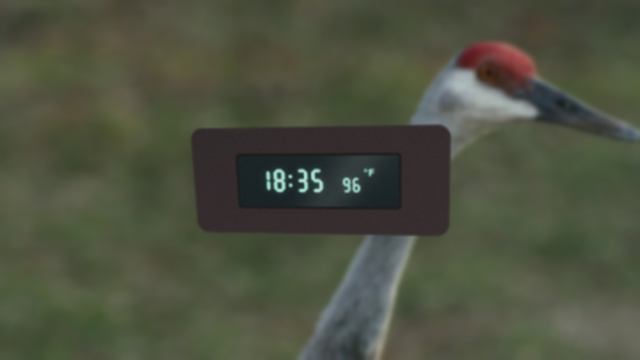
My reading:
h=18 m=35
